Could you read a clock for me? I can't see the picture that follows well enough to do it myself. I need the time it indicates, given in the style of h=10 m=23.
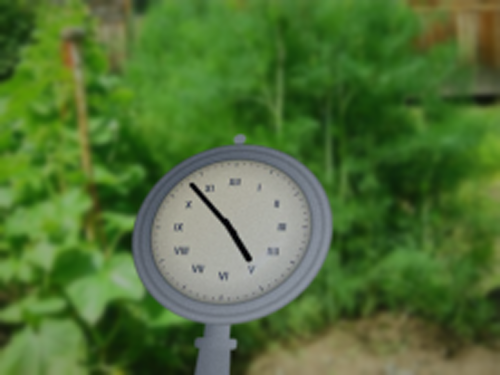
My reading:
h=4 m=53
